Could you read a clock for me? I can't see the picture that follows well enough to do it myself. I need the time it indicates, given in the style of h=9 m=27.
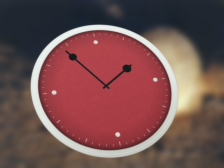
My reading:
h=1 m=54
